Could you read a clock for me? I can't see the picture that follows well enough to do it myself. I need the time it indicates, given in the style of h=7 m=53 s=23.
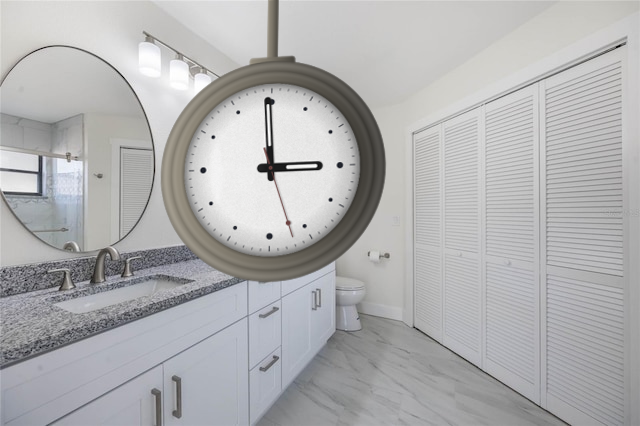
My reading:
h=2 m=59 s=27
